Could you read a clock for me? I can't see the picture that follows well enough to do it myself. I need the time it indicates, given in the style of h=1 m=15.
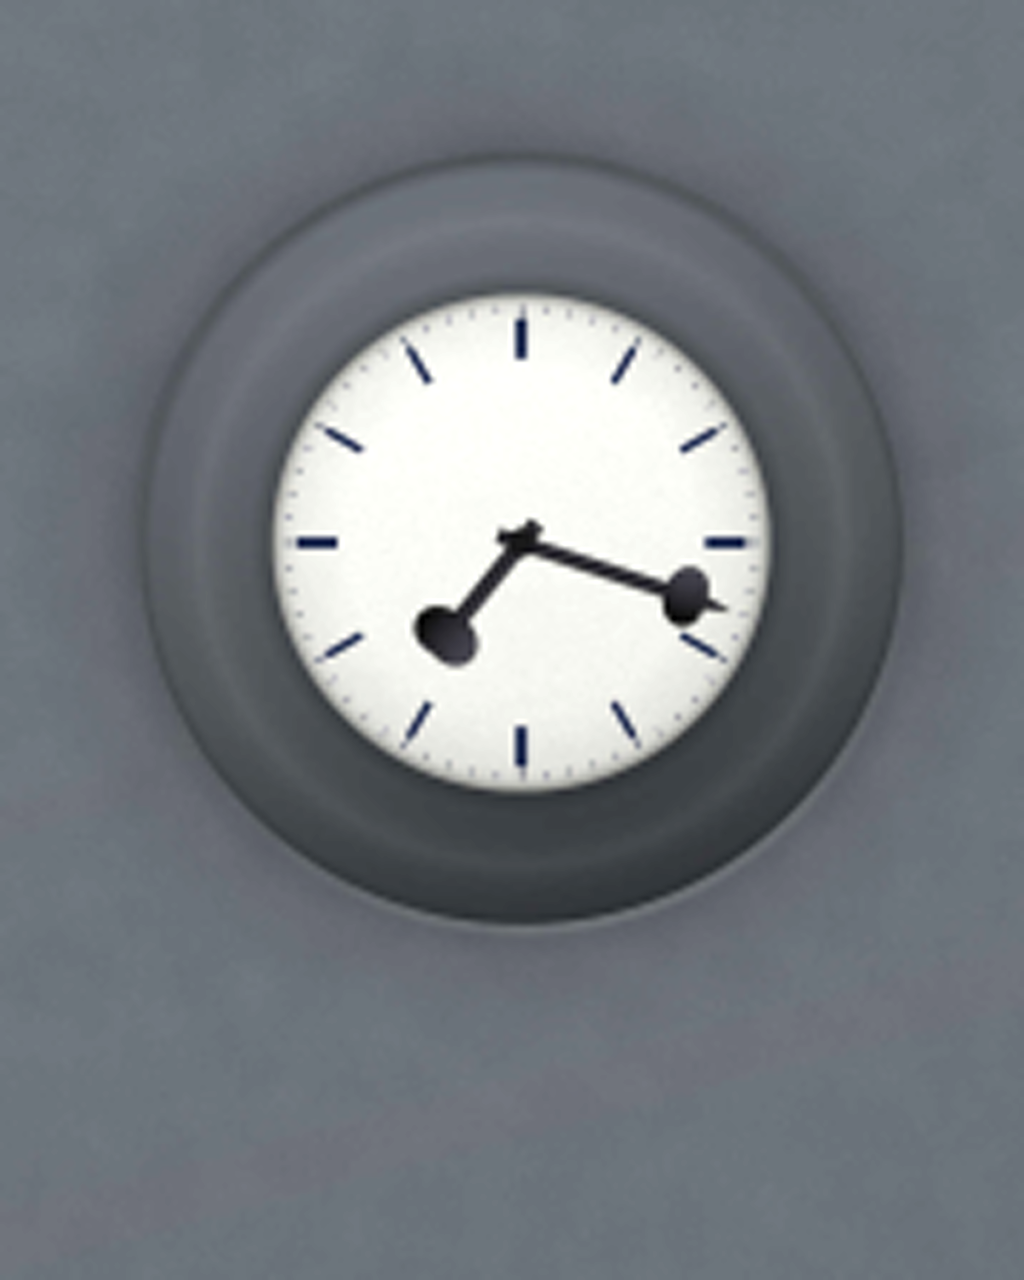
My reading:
h=7 m=18
